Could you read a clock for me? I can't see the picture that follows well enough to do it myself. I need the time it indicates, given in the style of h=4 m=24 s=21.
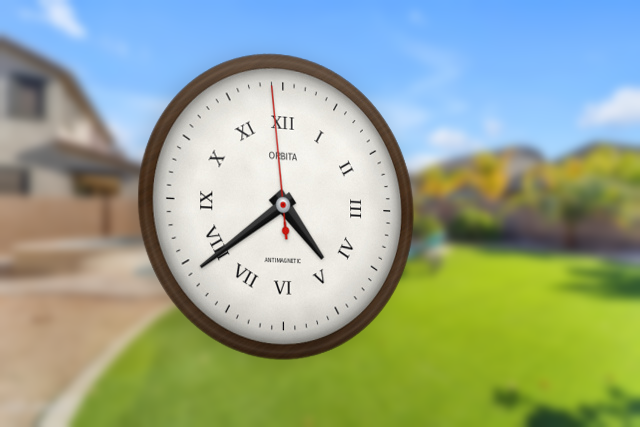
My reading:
h=4 m=38 s=59
